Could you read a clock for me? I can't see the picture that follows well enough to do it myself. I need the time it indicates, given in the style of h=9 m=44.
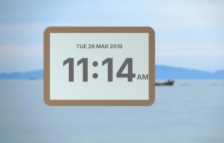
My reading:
h=11 m=14
